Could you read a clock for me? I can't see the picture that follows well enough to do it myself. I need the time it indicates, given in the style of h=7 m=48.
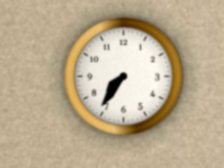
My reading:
h=7 m=36
